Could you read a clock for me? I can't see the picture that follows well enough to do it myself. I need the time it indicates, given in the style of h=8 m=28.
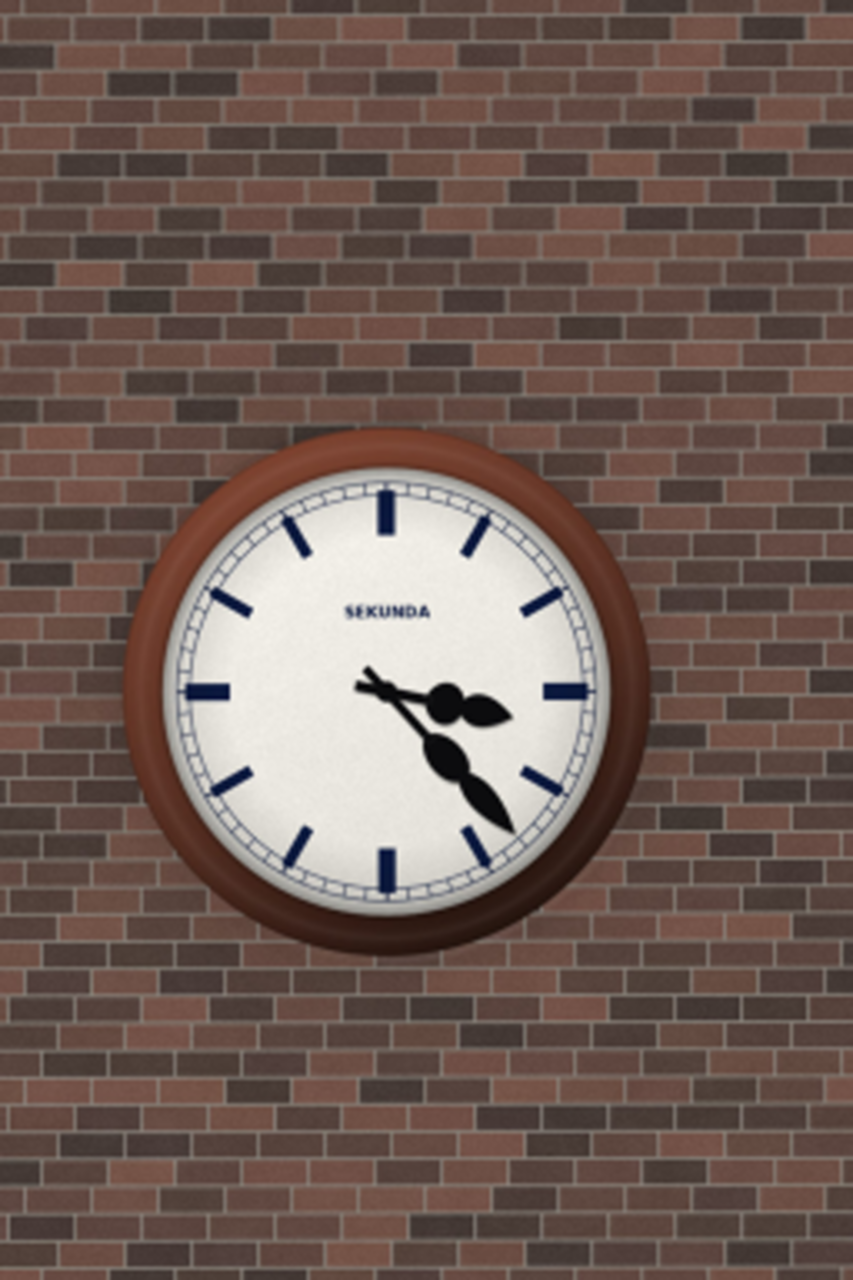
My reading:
h=3 m=23
